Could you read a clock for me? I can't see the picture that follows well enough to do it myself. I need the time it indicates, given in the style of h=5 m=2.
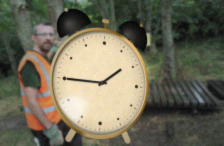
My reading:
h=1 m=45
